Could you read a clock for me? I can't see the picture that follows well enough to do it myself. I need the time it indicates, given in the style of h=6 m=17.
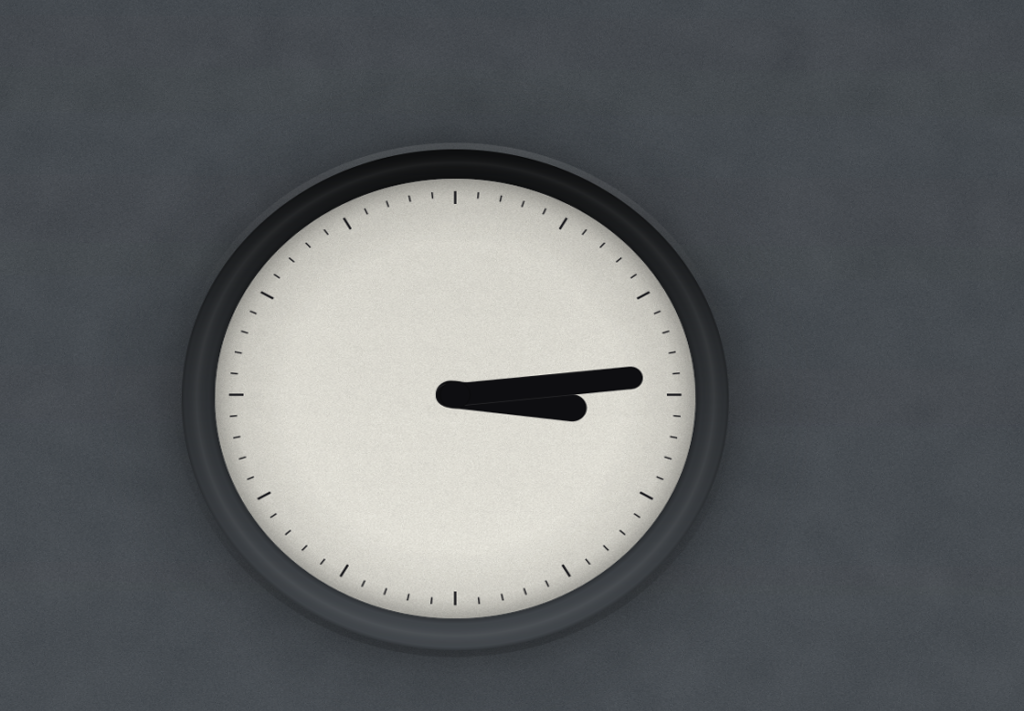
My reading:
h=3 m=14
